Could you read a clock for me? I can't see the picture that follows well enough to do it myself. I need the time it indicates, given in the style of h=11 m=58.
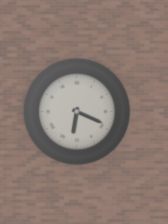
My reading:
h=6 m=19
